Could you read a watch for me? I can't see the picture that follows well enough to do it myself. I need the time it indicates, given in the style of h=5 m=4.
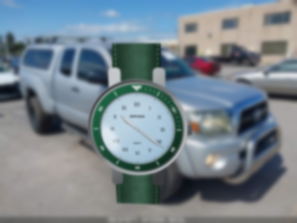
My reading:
h=10 m=21
